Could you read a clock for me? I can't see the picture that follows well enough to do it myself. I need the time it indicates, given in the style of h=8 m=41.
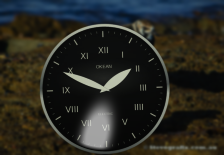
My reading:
h=1 m=49
